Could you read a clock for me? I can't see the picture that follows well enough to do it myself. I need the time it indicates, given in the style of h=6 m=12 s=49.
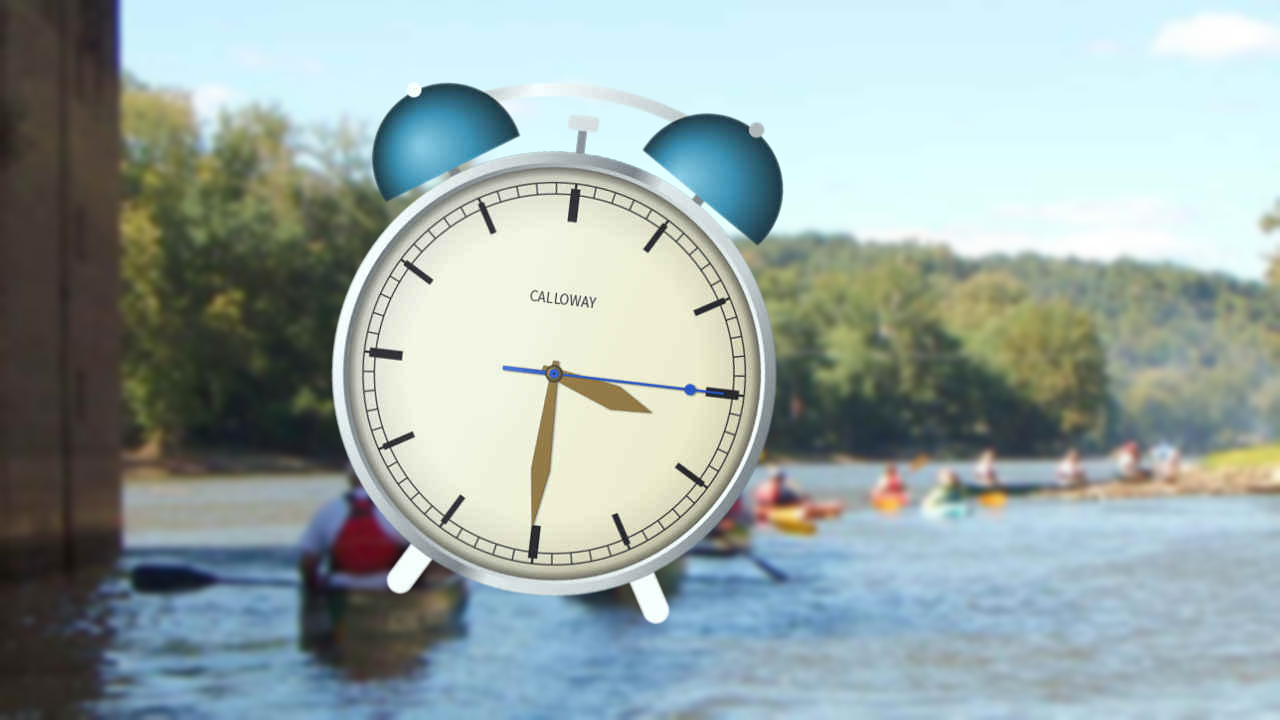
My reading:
h=3 m=30 s=15
